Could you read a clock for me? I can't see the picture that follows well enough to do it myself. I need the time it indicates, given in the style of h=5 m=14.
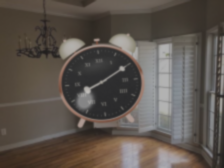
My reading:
h=8 m=10
